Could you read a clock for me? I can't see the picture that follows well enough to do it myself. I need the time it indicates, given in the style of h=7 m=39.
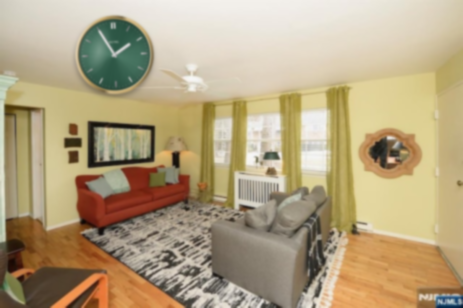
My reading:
h=1 m=55
